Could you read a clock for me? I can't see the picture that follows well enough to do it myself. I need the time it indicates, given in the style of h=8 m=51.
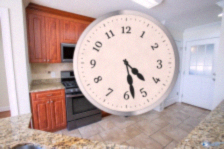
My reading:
h=4 m=28
